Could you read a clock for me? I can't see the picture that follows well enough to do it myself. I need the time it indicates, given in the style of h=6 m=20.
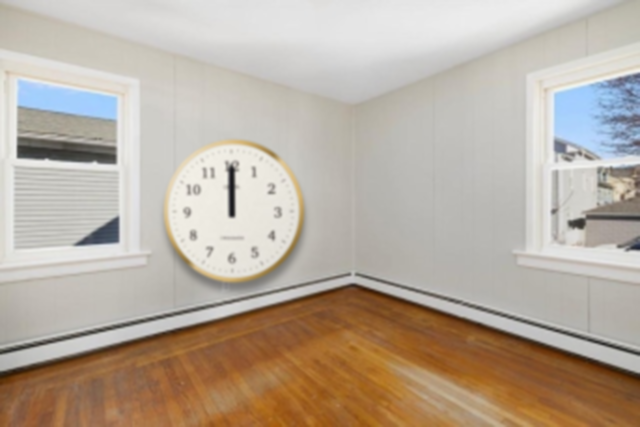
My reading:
h=12 m=0
